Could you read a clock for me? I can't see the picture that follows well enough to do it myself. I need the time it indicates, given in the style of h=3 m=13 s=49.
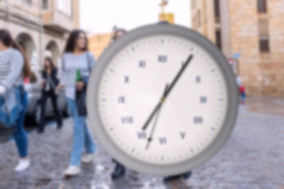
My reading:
h=7 m=5 s=33
